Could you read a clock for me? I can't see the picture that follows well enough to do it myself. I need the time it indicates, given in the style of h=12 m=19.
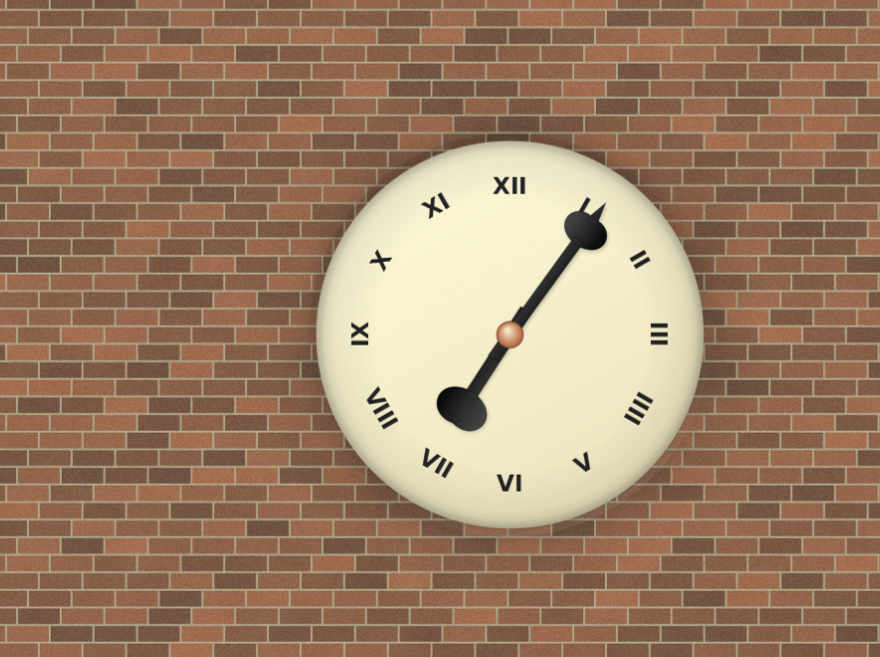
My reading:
h=7 m=6
